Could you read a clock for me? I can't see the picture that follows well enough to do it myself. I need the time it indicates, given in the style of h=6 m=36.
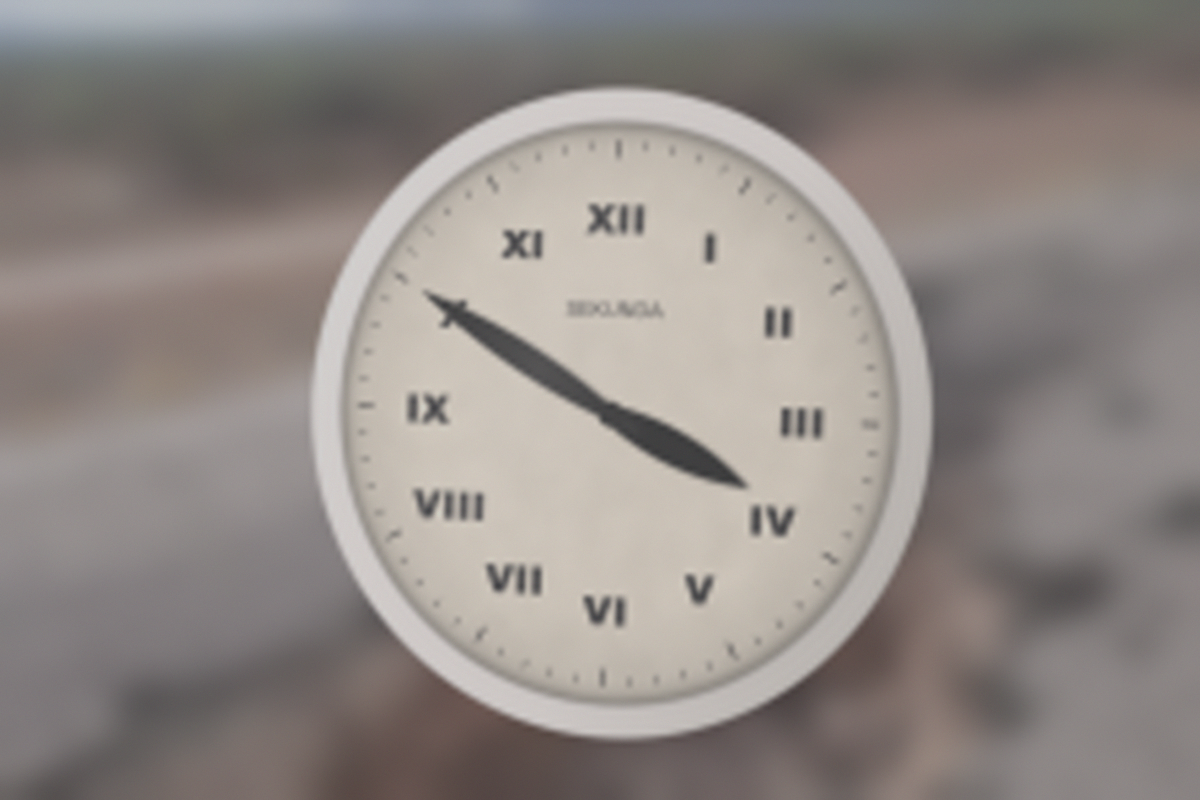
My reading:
h=3 m=50
